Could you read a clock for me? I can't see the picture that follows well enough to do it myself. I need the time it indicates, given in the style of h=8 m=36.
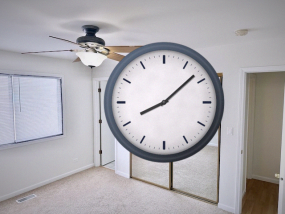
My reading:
h=8 m=8
